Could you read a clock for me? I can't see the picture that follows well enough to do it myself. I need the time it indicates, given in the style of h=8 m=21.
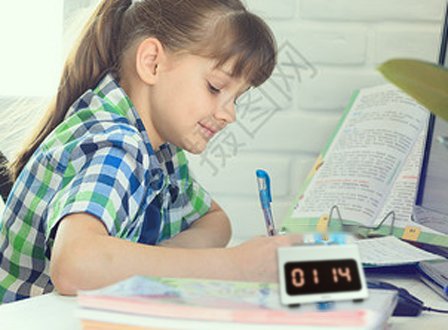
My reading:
h=1 m=14
